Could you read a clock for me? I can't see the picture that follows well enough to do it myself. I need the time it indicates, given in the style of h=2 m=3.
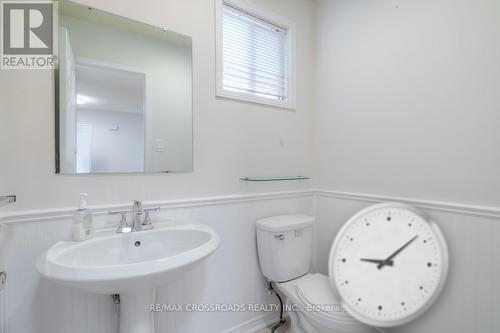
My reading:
h=9 m=8
